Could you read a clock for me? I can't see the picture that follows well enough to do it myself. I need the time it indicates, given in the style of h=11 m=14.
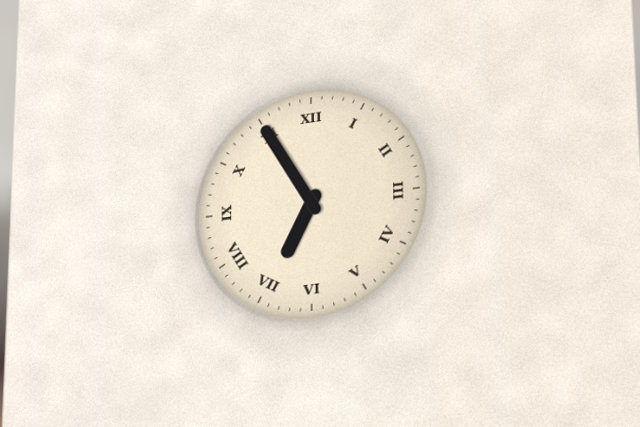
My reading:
h=6 m=55
